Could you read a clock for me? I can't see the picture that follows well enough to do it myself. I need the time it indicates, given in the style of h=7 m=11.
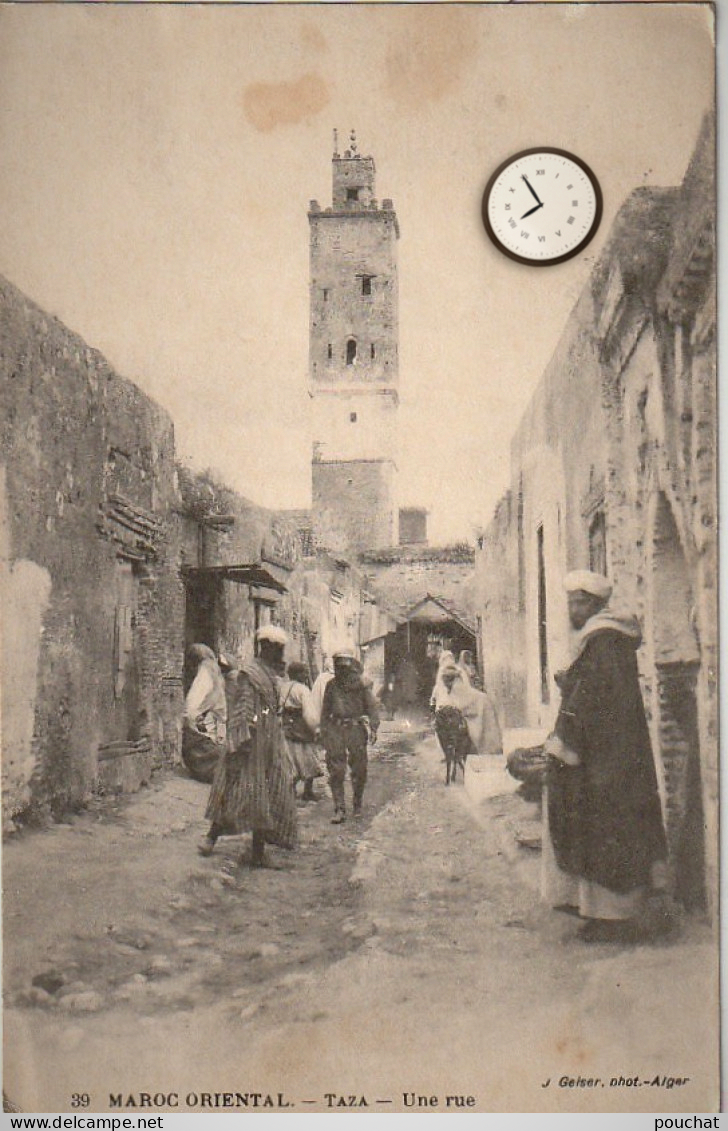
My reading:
h=7 m=55
